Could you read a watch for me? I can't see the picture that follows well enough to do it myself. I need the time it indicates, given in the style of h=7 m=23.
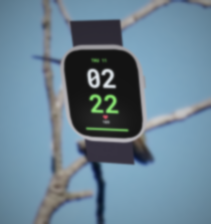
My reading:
h=2 m=22
